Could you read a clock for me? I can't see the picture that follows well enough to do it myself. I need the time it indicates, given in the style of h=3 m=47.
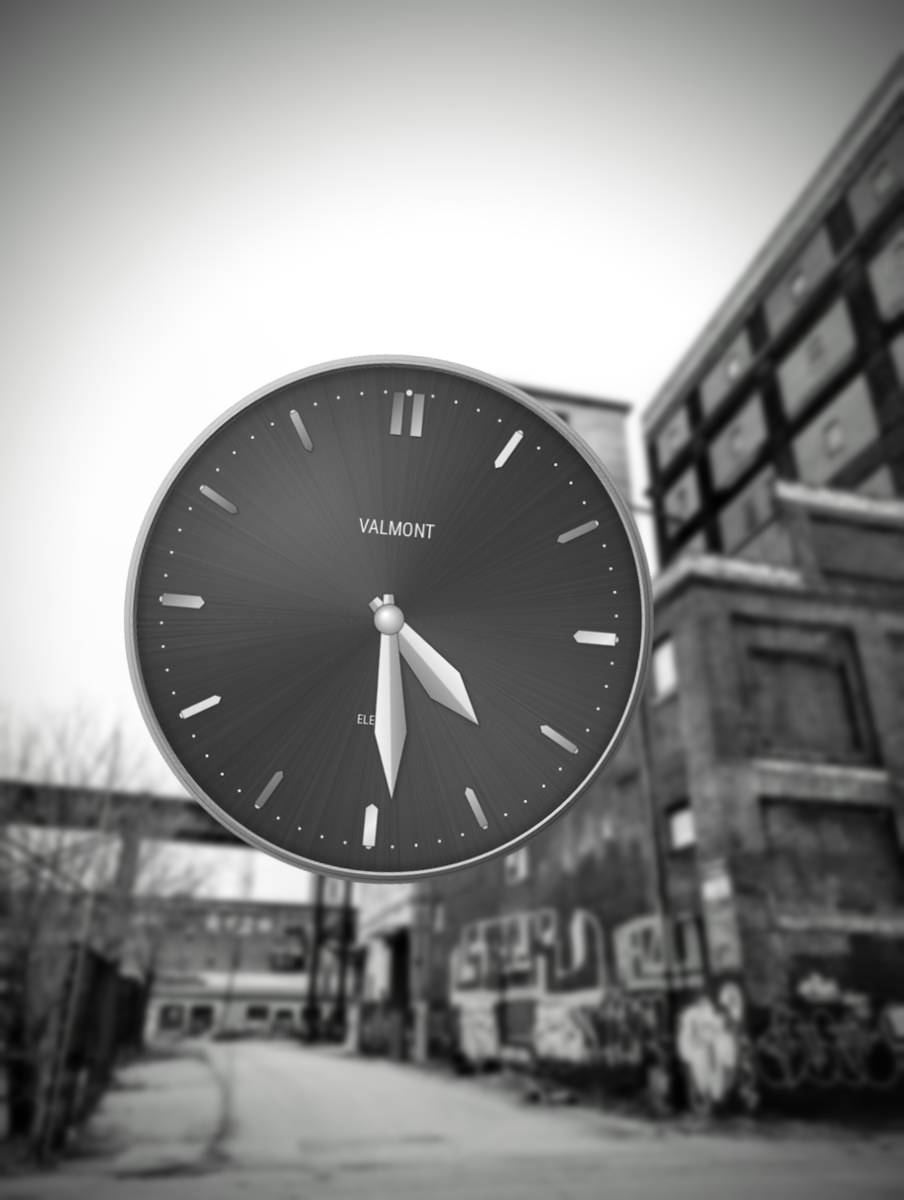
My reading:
h=4 m=29
